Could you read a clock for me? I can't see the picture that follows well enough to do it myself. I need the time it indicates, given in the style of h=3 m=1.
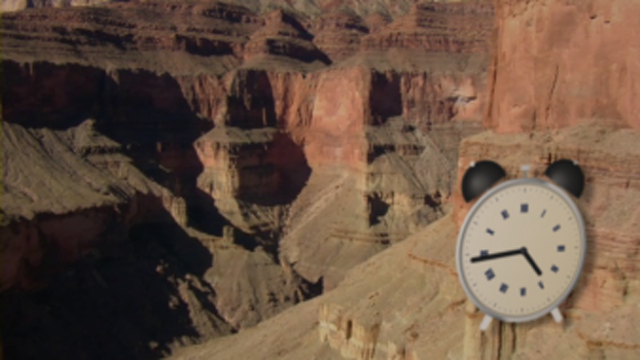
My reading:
h=4 m=44
